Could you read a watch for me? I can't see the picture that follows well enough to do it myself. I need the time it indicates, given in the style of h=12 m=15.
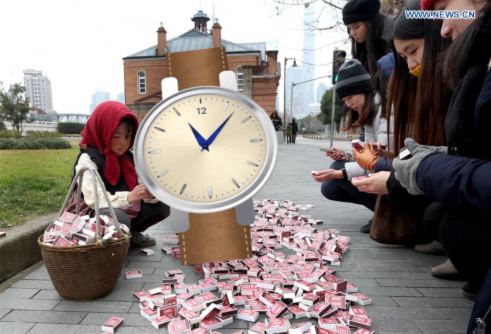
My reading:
h=11 m=7
